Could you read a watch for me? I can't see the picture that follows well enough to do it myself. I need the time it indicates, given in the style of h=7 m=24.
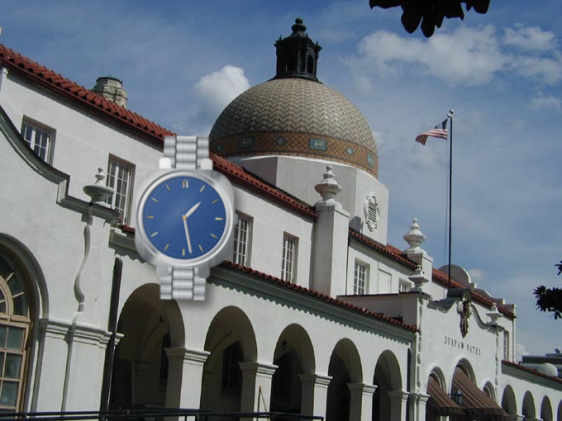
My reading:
h=1 m=28
